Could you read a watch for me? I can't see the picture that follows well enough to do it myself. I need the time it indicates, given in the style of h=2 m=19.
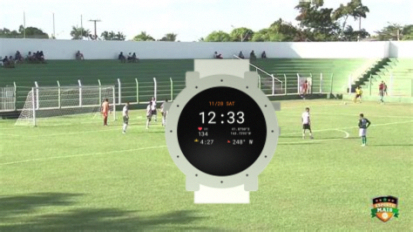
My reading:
h=12 m=33
